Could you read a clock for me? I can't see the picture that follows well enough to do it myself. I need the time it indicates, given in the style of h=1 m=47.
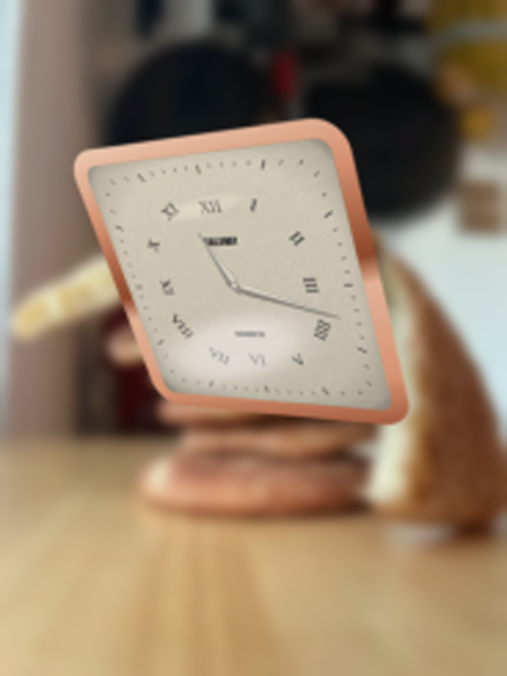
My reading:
h=11 m=18
